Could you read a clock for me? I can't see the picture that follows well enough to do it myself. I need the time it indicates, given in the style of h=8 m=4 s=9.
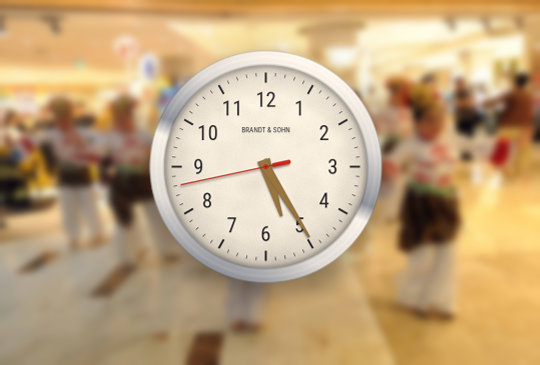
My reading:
h=5 m=24 s=43
